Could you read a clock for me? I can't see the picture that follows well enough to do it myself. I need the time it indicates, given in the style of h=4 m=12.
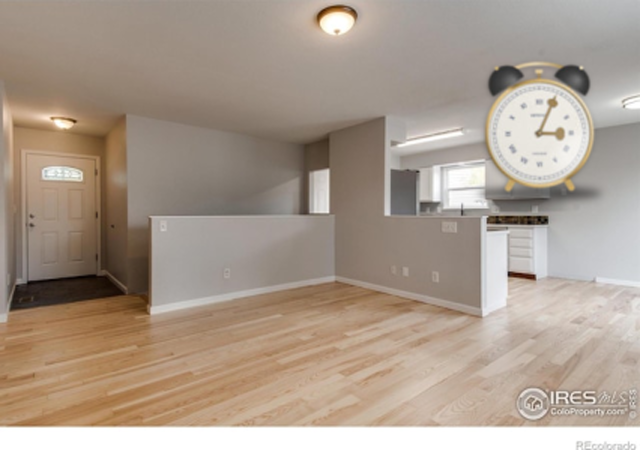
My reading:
h=3 m=4
